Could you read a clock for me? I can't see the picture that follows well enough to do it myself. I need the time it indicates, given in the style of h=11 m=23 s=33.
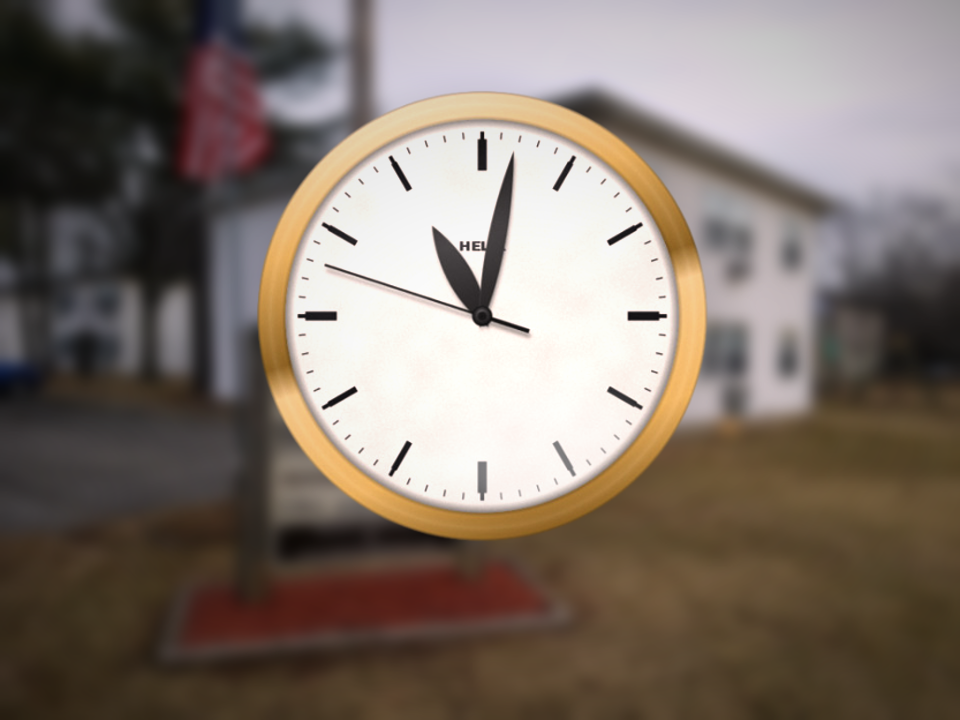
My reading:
h=11 m=1 s=48
